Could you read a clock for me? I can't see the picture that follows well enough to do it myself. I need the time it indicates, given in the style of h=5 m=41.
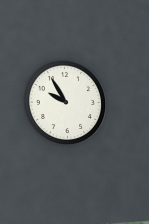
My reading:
h=9 m=55
